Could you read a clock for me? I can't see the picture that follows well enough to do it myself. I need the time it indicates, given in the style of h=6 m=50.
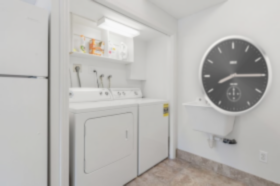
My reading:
h=8 m=15
